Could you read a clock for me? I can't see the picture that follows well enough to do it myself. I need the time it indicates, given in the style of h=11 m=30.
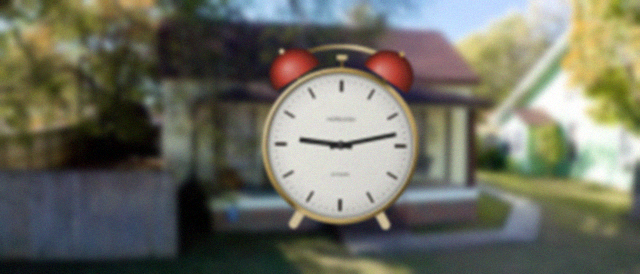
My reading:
h=9 m=13
